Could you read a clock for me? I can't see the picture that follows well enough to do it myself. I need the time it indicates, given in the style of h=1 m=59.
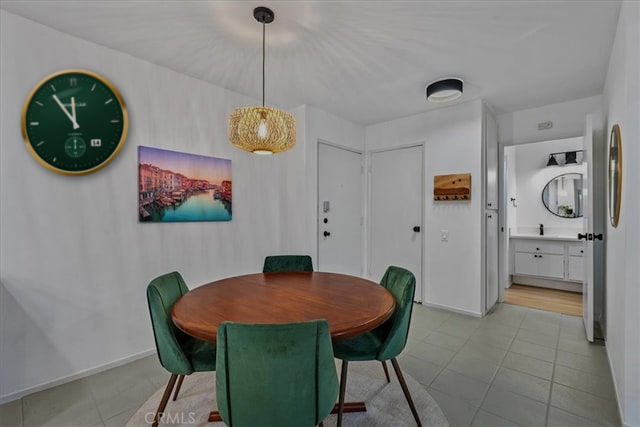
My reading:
h=11 m=54
